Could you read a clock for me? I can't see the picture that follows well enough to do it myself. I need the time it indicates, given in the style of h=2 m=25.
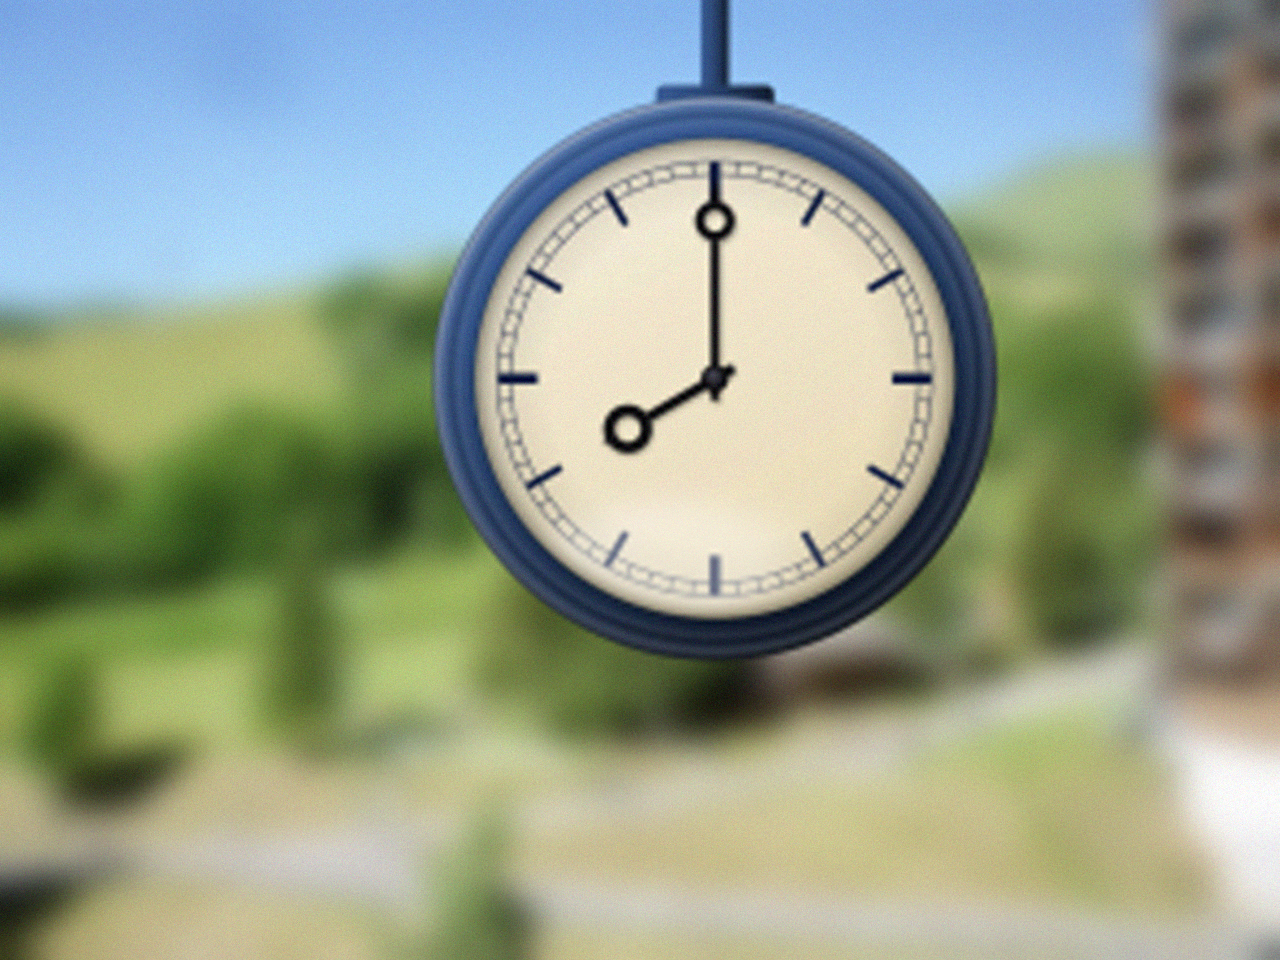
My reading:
h=8 m=0
